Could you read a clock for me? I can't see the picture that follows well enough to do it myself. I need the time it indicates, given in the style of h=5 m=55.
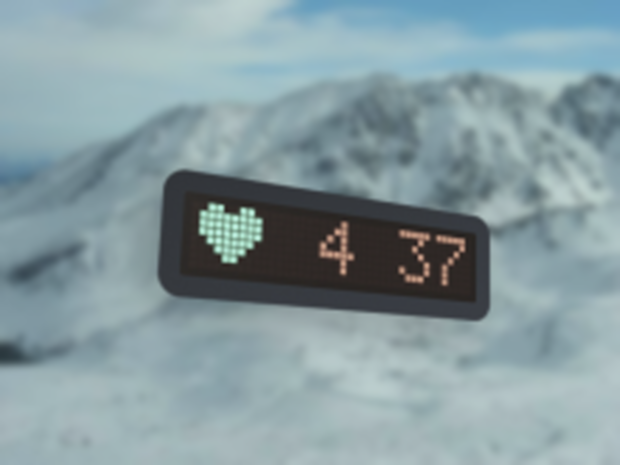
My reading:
h=4 m=37
